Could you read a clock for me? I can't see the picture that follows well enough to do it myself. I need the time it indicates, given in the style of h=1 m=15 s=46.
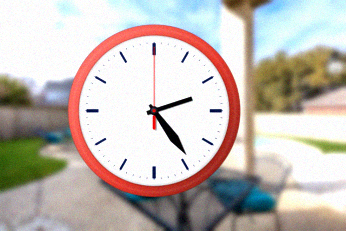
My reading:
h=2 m=24 s=0
